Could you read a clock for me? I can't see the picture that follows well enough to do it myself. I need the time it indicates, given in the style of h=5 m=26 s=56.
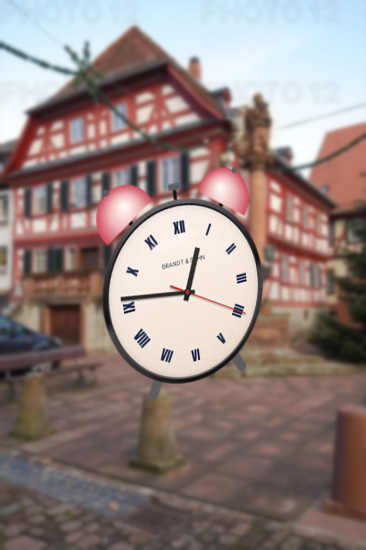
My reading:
h=12 m=46 s=20
